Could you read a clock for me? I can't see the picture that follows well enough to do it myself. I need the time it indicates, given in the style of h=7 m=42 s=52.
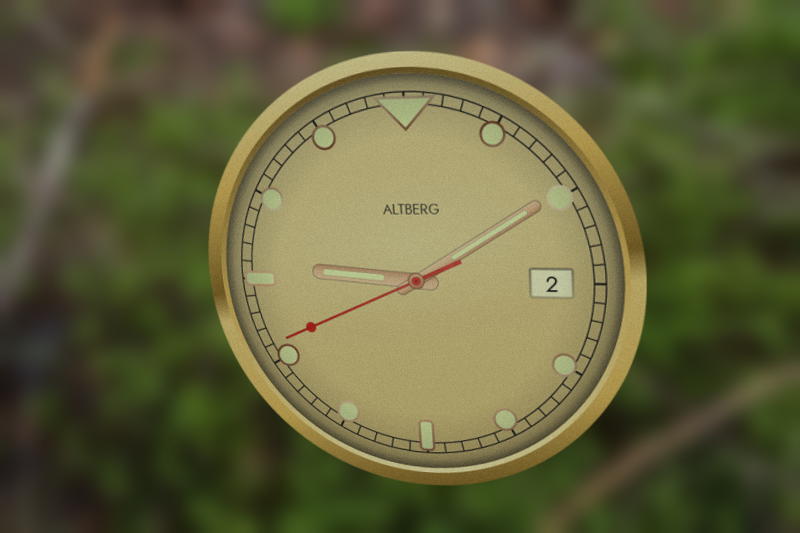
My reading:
h=9 m=9 s=41
